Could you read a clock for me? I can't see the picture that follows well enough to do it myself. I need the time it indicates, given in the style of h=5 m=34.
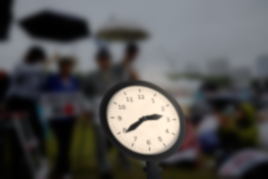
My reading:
h=2 m=39
